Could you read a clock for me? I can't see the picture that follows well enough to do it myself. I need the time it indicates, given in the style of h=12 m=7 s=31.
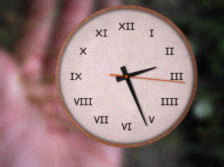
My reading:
h=2 m=26 s=16
